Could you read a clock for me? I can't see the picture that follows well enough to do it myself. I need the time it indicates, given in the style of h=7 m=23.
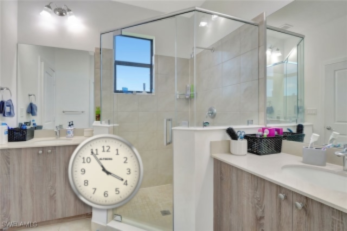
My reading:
h=3 m=54
